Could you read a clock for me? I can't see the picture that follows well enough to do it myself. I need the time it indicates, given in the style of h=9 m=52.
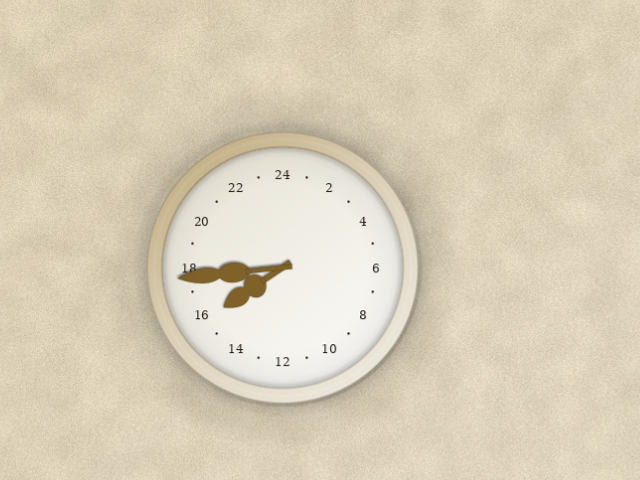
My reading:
h=15 m=44
